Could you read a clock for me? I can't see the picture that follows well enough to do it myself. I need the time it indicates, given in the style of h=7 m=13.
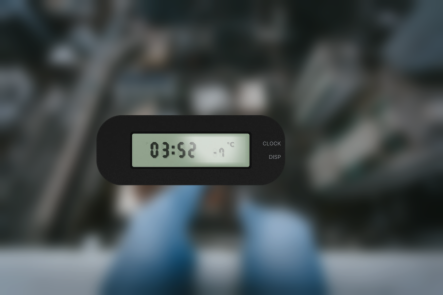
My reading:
h=3 m=52
